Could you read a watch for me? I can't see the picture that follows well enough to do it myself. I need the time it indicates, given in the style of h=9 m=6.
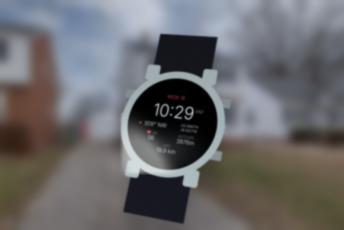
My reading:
h=10 m=29
